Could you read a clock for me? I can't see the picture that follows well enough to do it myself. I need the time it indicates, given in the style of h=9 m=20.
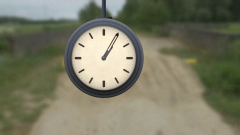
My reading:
h=1 m=5
